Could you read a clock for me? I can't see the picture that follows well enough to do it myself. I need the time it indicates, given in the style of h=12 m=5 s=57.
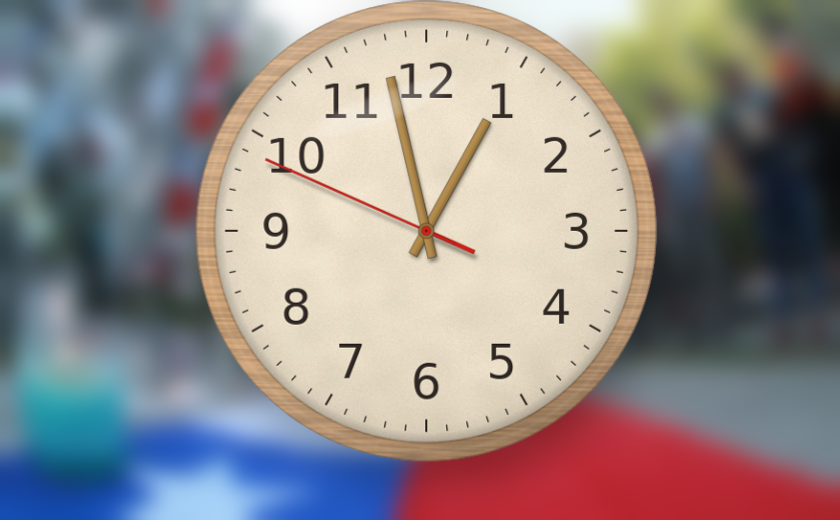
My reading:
h=12 m=57 s=49
